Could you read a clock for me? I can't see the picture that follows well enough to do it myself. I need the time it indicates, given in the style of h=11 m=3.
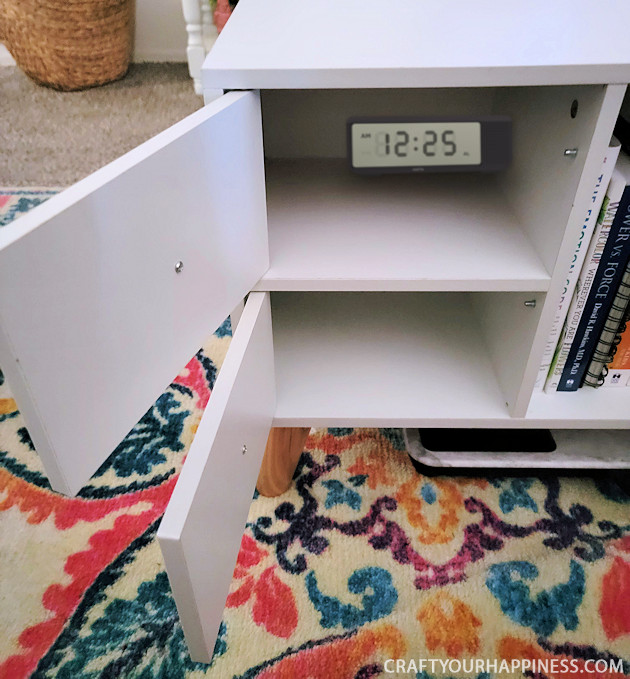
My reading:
h=12 m=25
